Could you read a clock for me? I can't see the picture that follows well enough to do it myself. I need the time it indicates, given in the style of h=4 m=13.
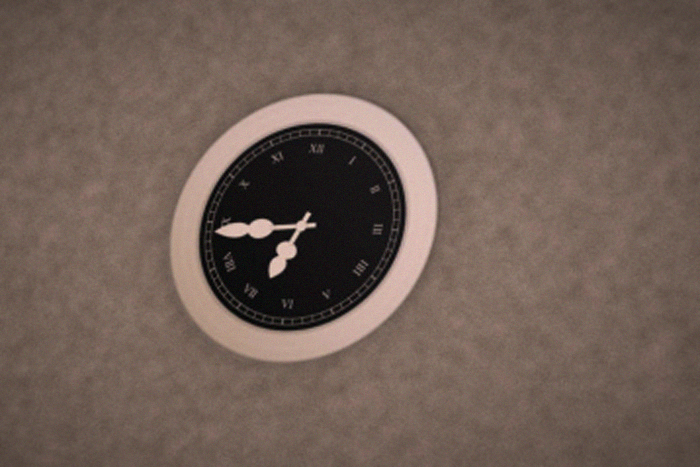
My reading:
h=6 m=44
